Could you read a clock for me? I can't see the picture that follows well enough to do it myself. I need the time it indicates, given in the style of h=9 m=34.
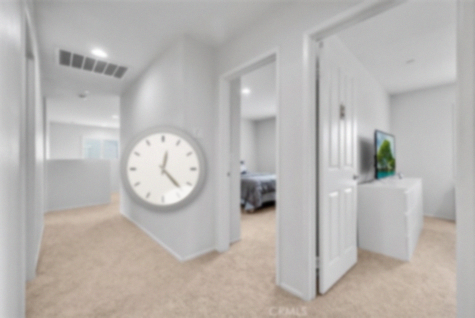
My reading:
h=12 m=23
